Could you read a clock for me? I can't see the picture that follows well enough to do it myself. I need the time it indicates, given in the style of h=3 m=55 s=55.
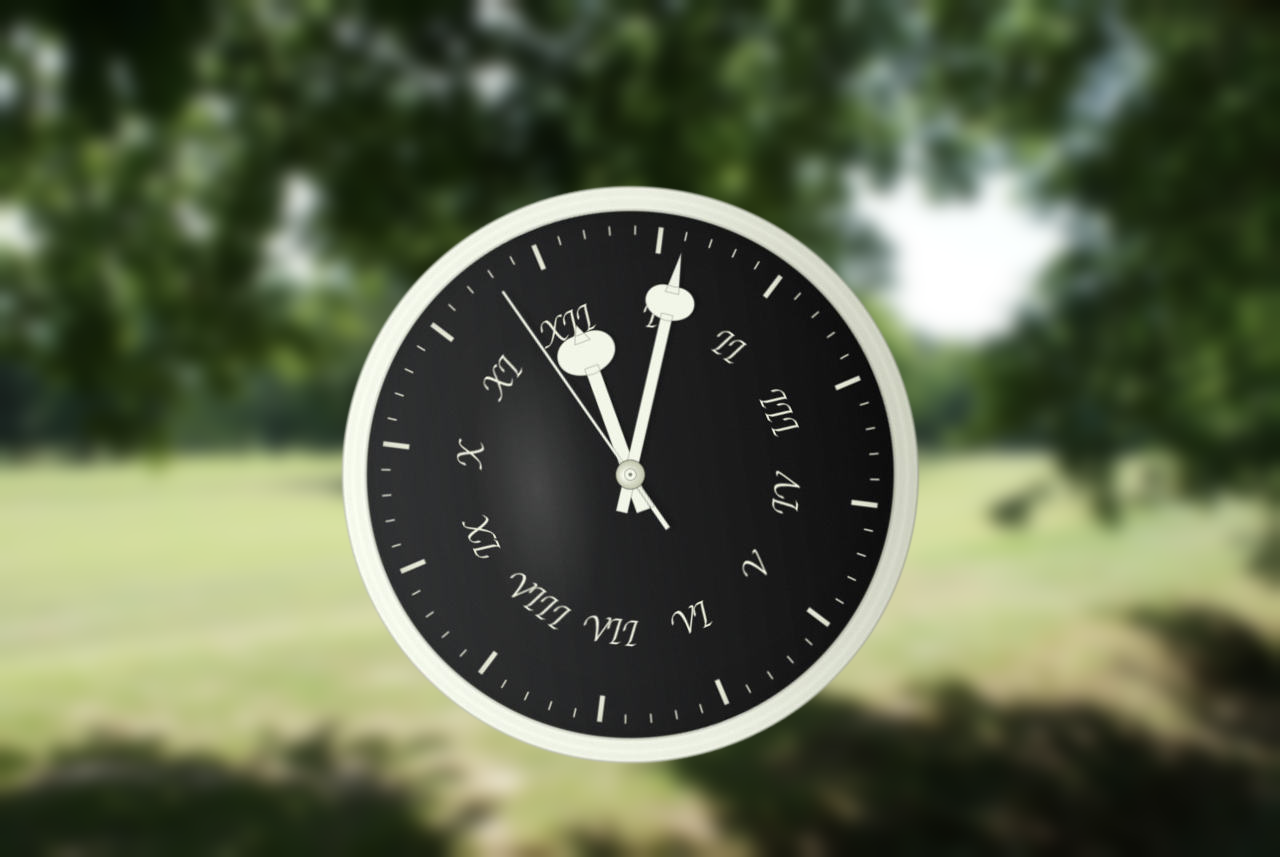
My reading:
h=12 m=5 s=58
